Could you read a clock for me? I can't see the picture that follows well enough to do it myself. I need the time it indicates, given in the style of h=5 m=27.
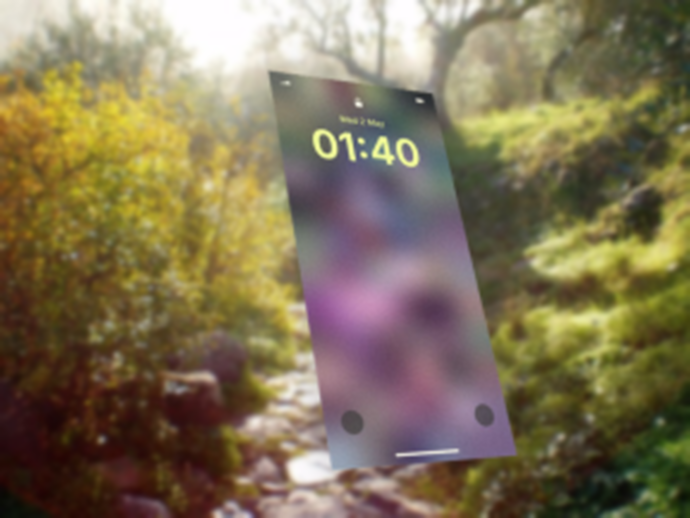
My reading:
h=1 m=40
